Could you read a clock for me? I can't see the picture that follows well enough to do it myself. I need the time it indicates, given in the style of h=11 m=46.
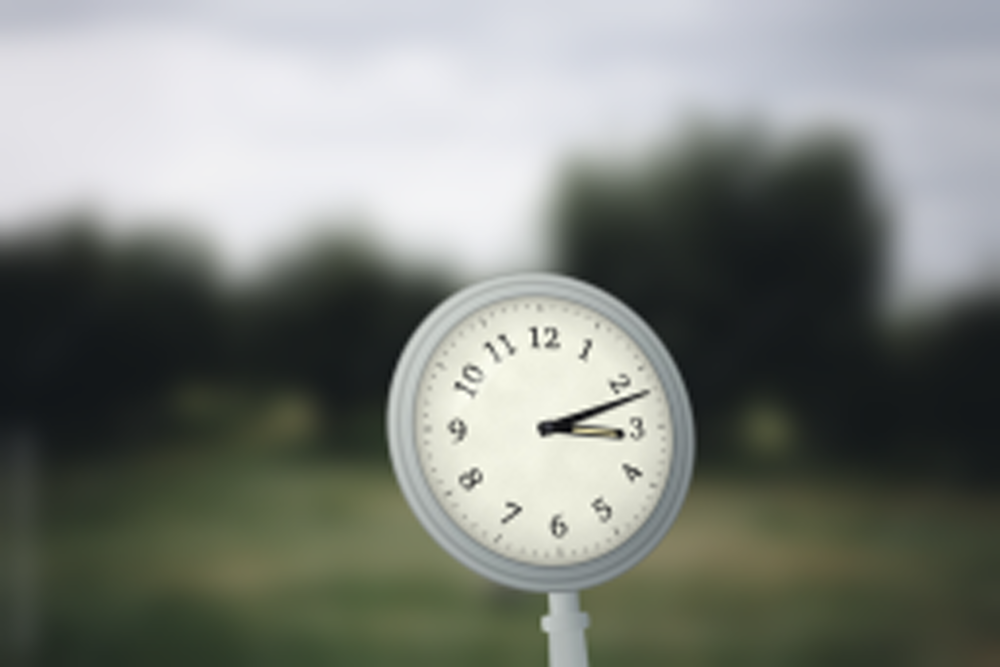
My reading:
h=3 m=12
